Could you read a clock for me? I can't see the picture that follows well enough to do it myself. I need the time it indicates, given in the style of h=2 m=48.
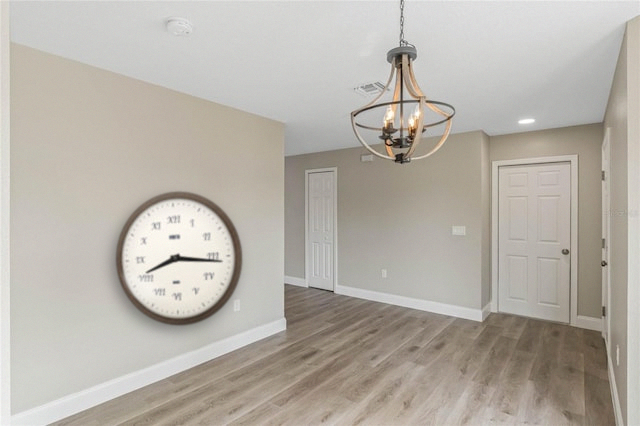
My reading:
h=8 m=16
